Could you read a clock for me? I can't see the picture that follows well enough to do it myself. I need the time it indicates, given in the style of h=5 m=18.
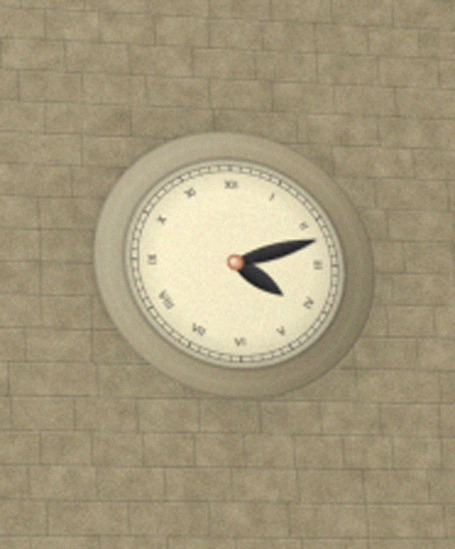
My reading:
h=4 m=12
